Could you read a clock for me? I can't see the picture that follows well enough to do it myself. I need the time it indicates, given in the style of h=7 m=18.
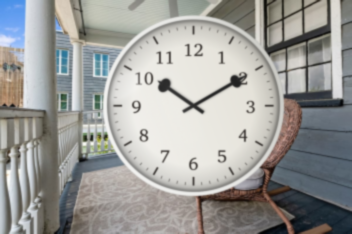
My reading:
h=10 m=10
